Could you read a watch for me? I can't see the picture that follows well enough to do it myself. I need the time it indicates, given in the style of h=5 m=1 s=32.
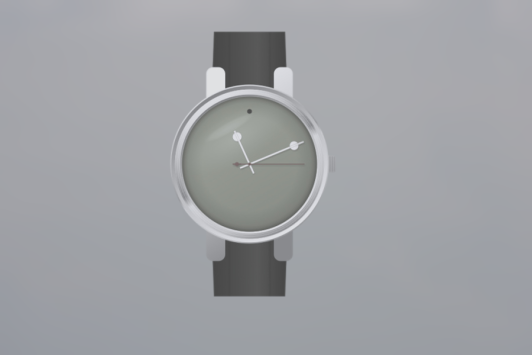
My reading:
h=11 m=11 s=15
